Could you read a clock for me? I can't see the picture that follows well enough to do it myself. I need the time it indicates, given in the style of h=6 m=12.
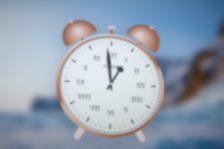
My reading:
h=12 m=59
